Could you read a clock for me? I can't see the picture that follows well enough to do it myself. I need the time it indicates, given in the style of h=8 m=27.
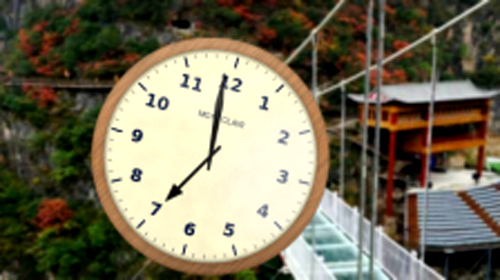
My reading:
h=6 m=59
